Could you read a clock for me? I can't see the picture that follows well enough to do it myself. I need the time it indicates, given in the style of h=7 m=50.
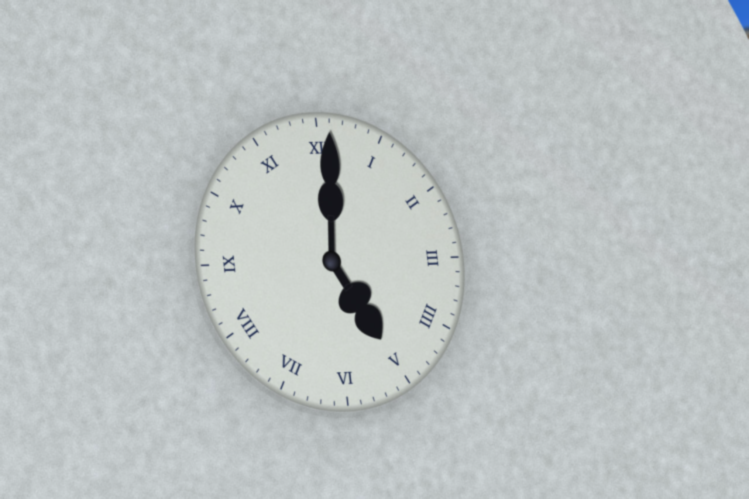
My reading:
h=5 m=1
